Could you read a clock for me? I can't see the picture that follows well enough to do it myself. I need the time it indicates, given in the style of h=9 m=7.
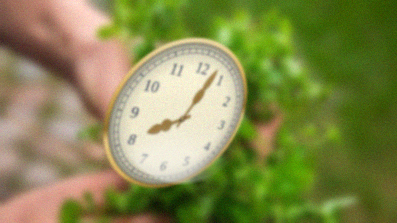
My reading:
h=8 m=3
